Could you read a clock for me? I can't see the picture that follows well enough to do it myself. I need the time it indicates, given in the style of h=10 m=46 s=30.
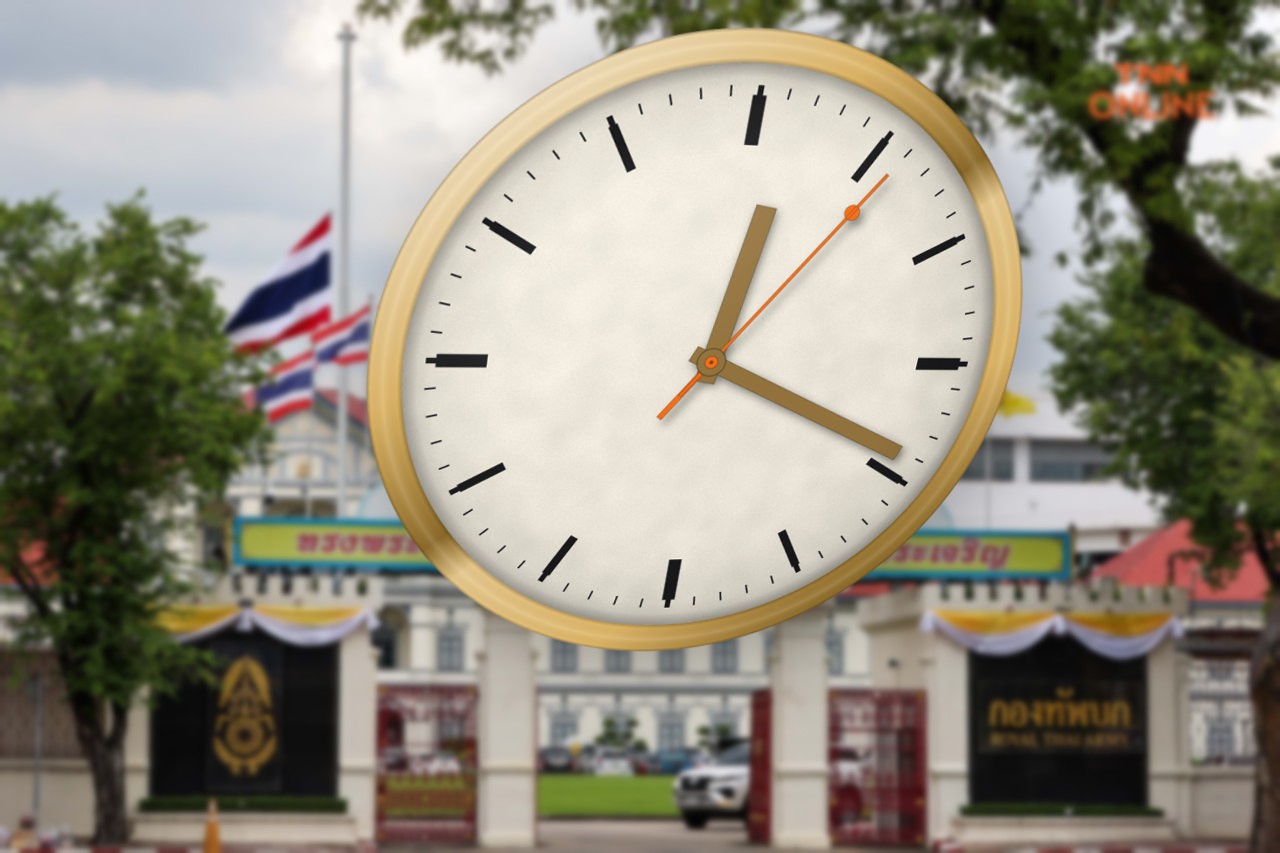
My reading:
h=12 m=19 s=6
